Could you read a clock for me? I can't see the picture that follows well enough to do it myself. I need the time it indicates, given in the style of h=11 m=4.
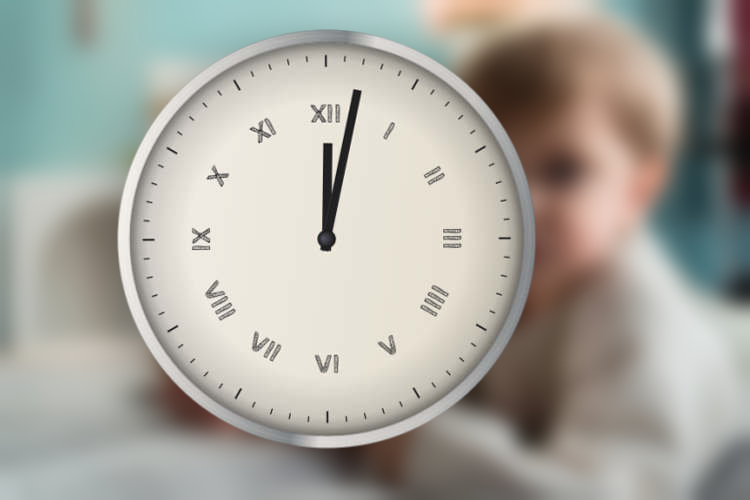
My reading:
h=12 m=2
